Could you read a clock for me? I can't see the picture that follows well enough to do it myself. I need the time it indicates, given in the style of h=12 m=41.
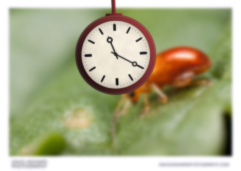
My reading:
h=11 m=20
